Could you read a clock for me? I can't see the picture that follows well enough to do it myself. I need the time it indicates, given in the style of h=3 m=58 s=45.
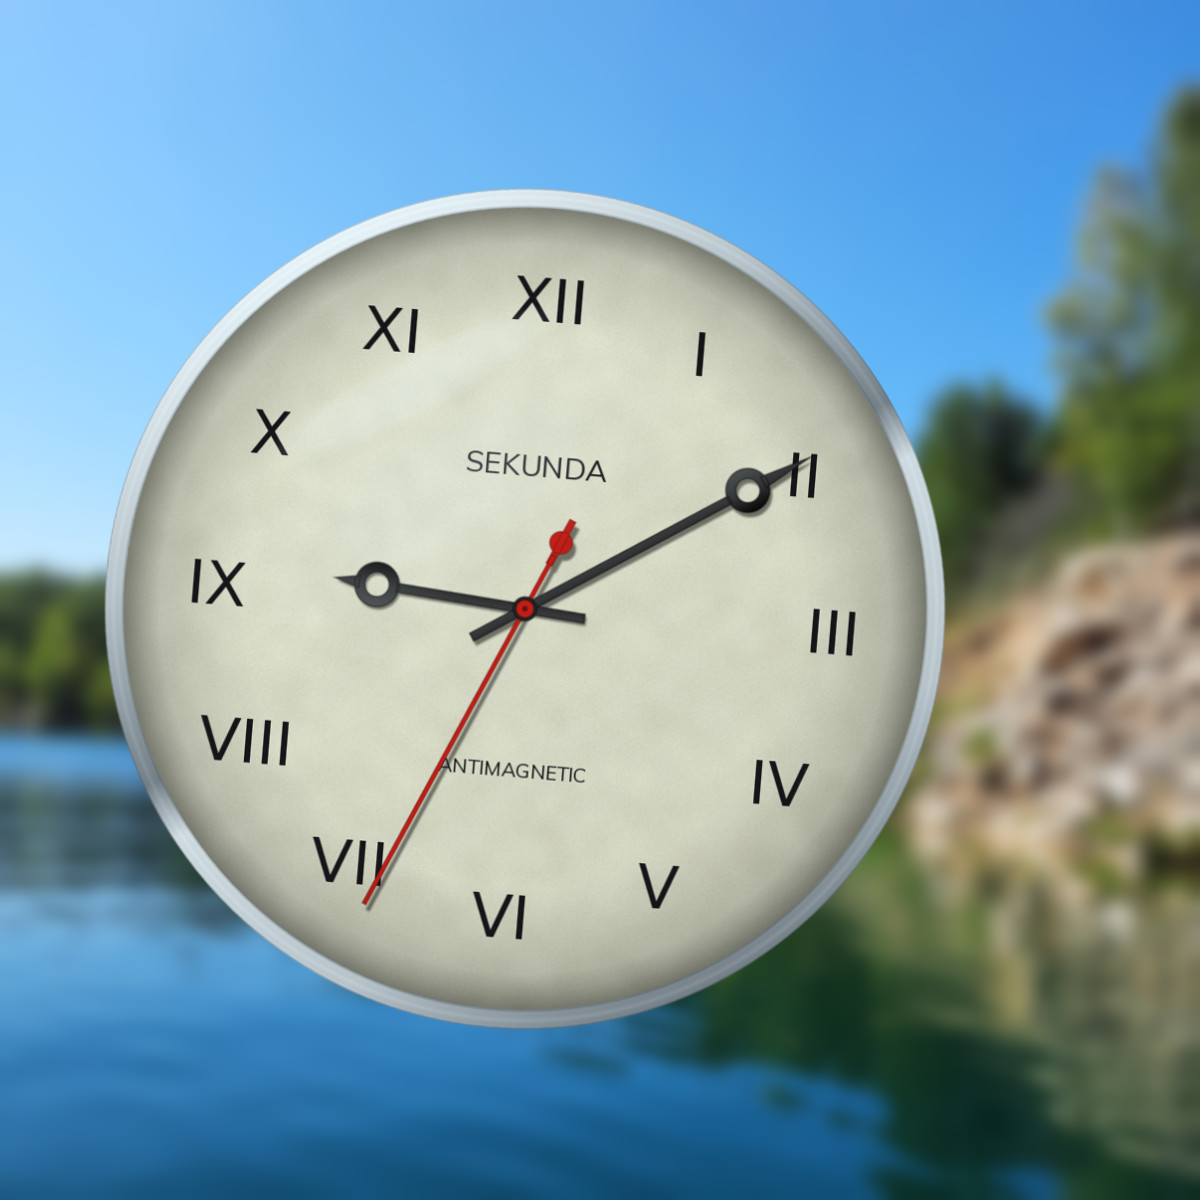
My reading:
h=9 m=9 s=34
